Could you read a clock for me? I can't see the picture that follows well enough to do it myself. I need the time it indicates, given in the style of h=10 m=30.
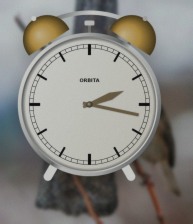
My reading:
h=2 m=17
